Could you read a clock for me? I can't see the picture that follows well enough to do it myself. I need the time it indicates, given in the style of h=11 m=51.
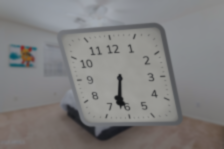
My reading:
h=6 m=32
